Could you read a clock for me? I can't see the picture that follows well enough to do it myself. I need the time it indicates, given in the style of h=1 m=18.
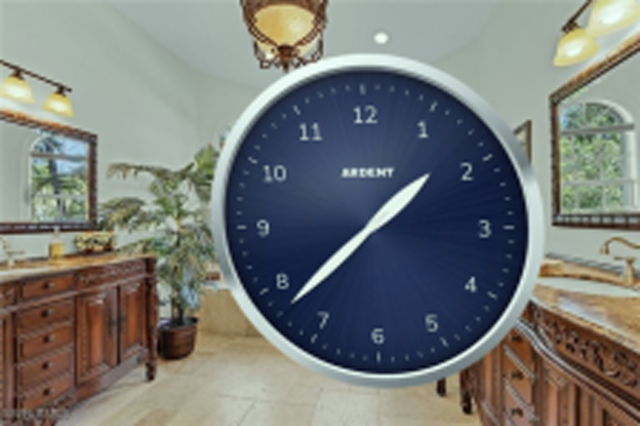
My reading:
h=1 m=38
